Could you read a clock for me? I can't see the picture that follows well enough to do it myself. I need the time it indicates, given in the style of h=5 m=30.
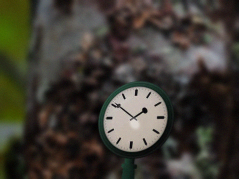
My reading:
h=1 m=51
